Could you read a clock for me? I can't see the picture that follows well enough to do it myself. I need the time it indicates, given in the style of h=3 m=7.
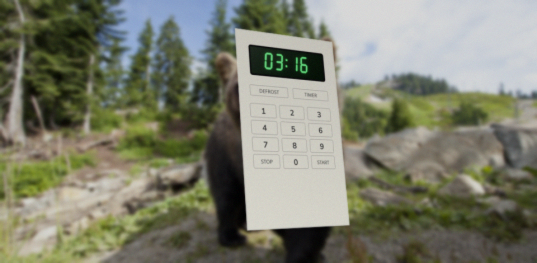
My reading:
h=3 m=16
